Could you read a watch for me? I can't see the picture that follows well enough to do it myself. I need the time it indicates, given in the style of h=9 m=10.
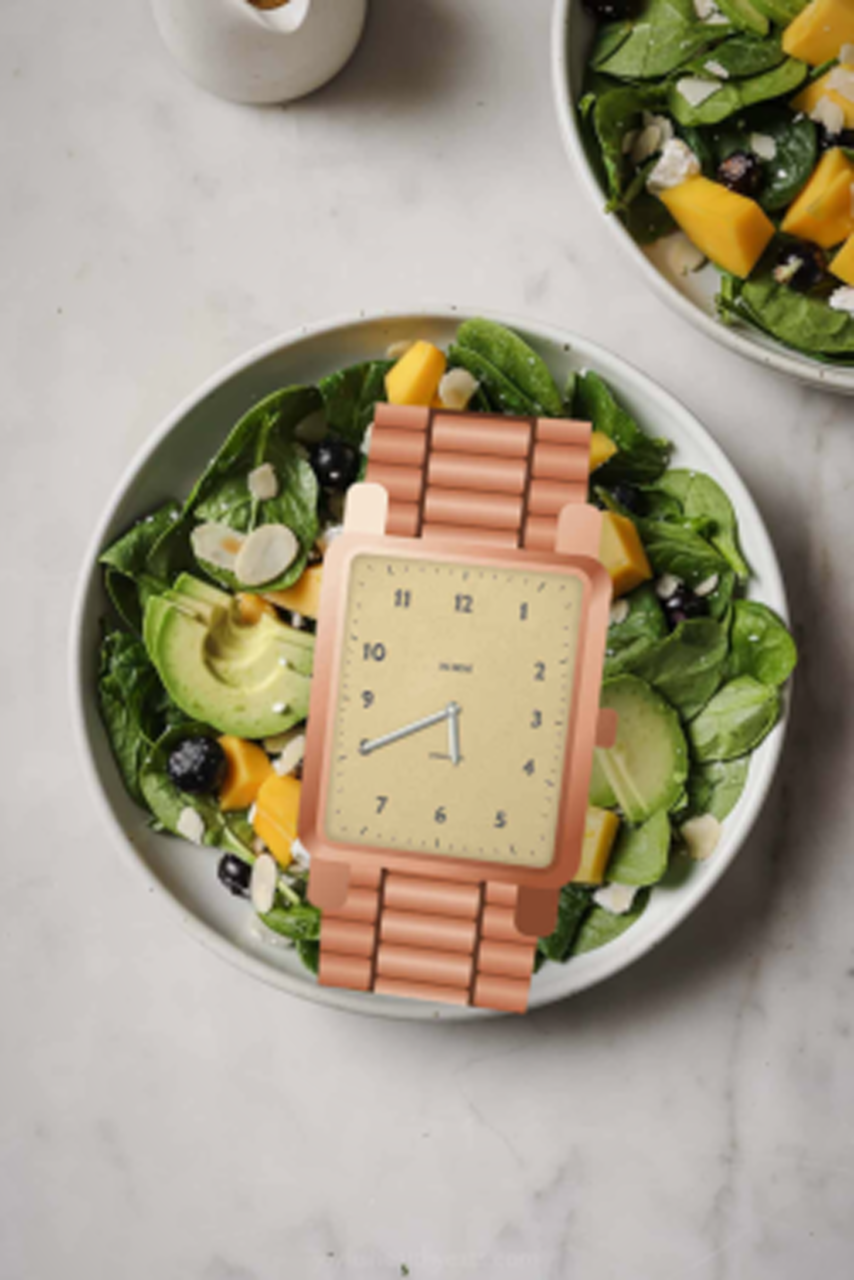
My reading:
h=5 m=40
